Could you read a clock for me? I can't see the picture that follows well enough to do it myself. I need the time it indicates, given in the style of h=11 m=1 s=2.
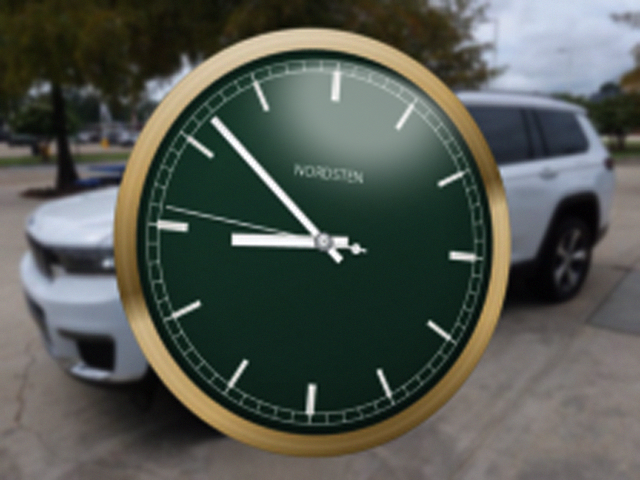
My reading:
h=8 m=51 s=46
